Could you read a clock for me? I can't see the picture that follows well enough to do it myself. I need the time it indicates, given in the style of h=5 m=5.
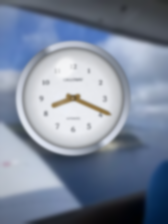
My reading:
h=8 m=19
